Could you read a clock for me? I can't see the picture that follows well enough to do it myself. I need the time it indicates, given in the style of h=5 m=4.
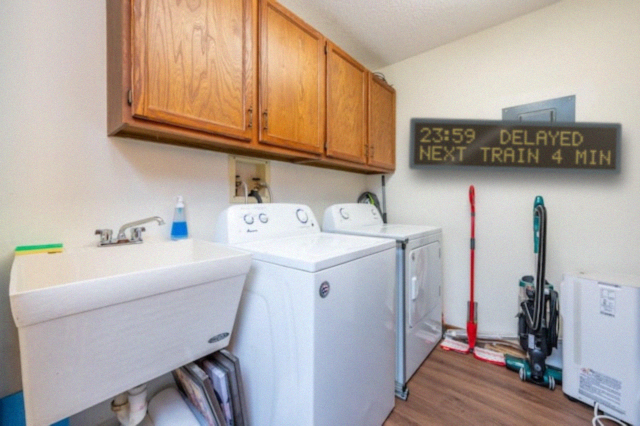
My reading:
h=23 m=59
